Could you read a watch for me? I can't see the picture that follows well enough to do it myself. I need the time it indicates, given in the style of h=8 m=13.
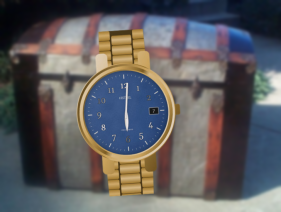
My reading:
h=6 m=1
